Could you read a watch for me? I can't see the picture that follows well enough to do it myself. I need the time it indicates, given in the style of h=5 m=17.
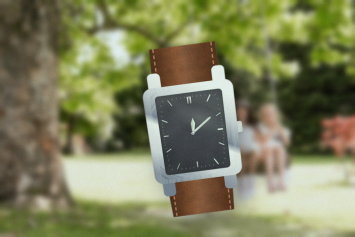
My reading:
h=12 m=9
